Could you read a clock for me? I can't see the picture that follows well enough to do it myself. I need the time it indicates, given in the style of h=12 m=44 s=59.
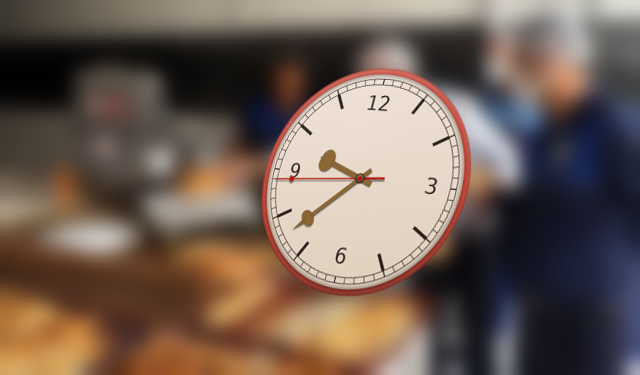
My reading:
h=9 m=37 s=44
